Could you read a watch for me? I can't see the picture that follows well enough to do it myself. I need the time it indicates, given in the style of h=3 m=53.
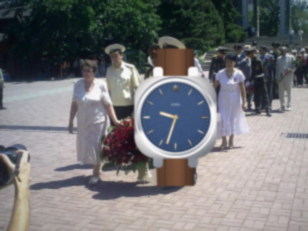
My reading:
h=9 m=33
